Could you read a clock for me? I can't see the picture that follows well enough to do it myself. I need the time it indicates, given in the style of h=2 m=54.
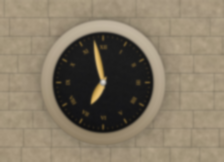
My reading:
h=6 m=58
